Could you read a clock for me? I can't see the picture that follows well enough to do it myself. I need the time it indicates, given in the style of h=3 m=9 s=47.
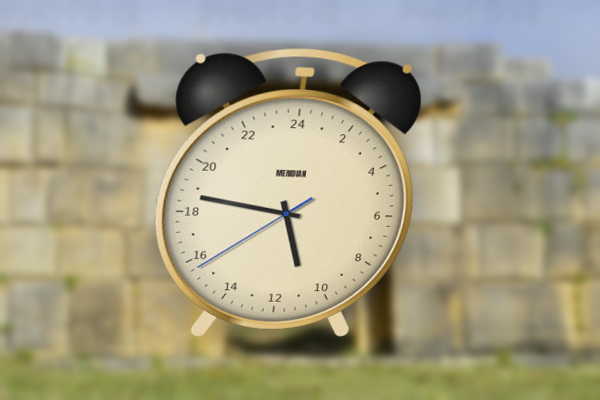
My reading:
h=10 m=46 s=39
